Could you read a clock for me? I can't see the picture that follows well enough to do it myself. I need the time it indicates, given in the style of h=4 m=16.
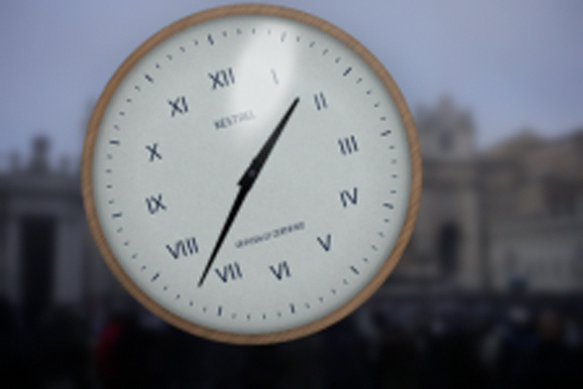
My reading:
h=1 m=37
